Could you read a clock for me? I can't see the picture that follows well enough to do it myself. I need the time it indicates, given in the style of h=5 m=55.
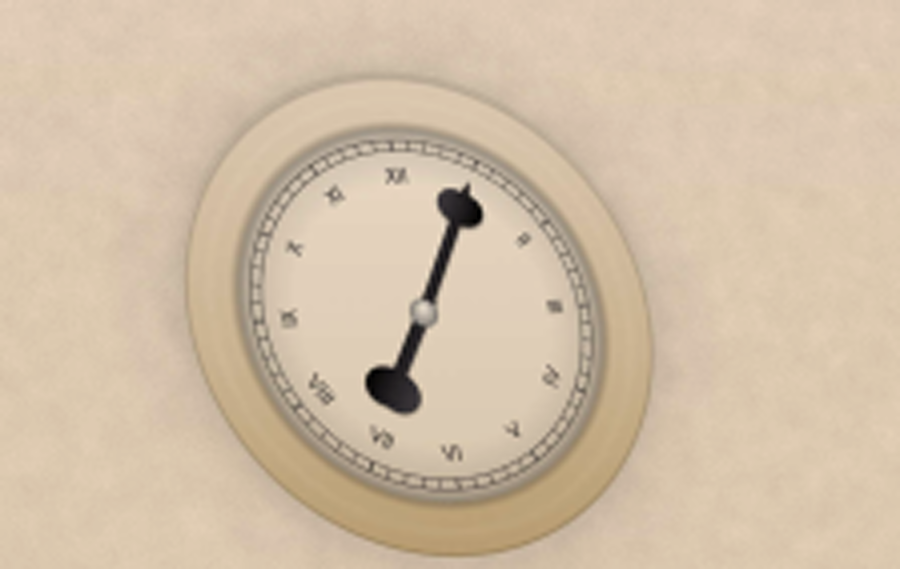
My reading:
h=7 m=5
